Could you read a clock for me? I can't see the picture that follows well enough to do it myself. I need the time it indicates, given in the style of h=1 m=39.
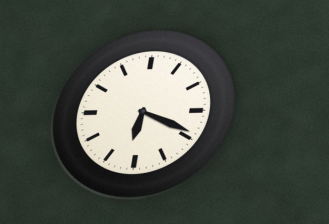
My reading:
h=6 m=19
